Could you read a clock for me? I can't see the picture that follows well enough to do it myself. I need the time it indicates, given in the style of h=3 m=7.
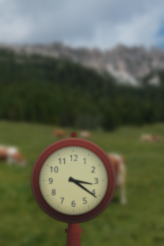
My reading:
h=3 m=21
